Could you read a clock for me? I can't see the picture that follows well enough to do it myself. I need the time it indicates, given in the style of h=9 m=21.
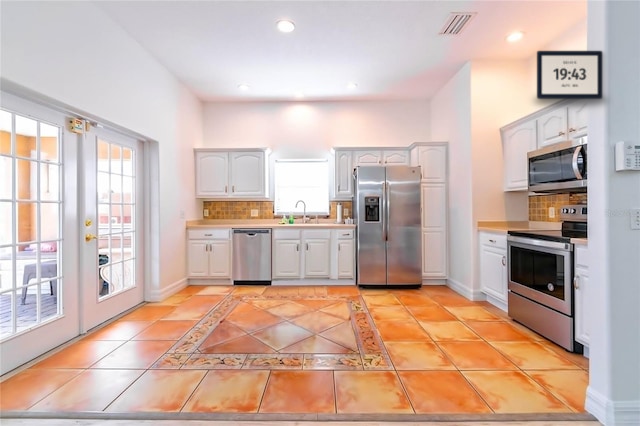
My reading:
h=19 m=43
